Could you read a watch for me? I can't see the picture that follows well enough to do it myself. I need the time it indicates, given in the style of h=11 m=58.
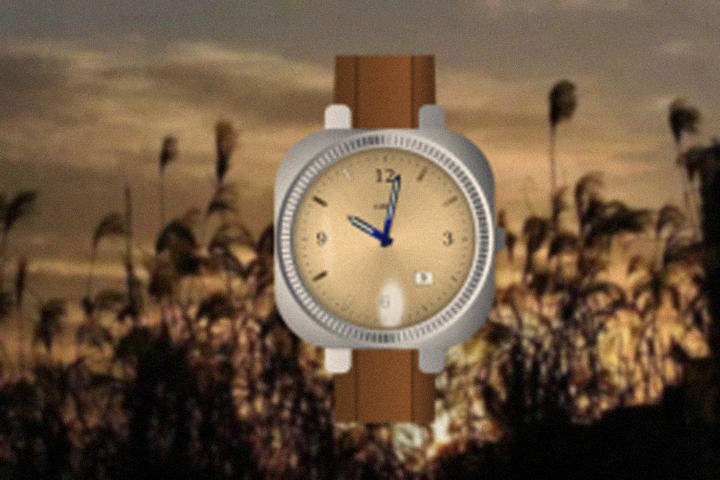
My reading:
h=10 m=2
